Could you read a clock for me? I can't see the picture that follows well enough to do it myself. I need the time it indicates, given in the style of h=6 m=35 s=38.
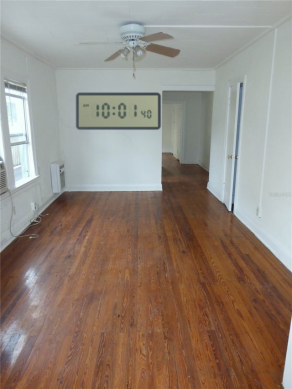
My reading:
h=10 m=1 s=40
